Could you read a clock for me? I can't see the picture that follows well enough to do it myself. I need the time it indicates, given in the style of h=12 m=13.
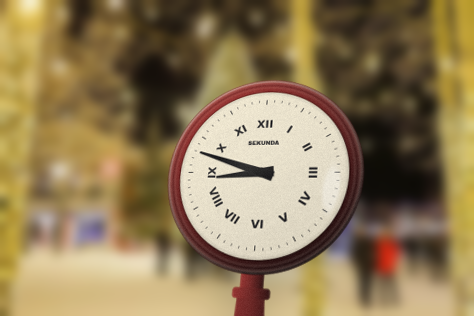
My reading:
h=8 m=48
